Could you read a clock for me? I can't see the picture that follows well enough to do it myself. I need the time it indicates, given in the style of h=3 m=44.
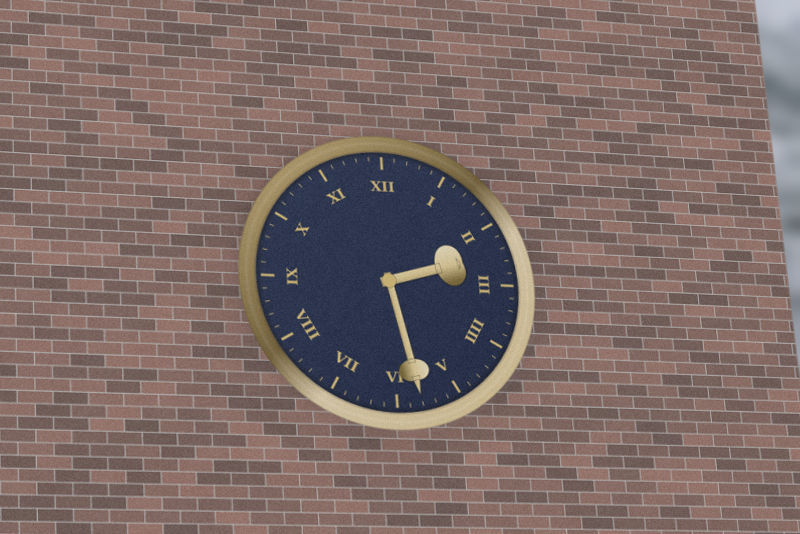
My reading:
h=2 m=28
